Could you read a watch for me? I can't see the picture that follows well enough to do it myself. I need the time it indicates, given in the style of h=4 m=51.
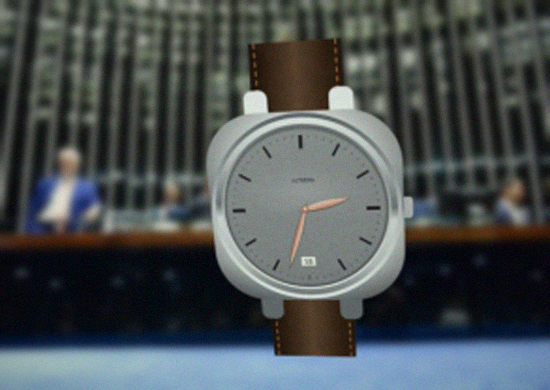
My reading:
h=2 m=33
